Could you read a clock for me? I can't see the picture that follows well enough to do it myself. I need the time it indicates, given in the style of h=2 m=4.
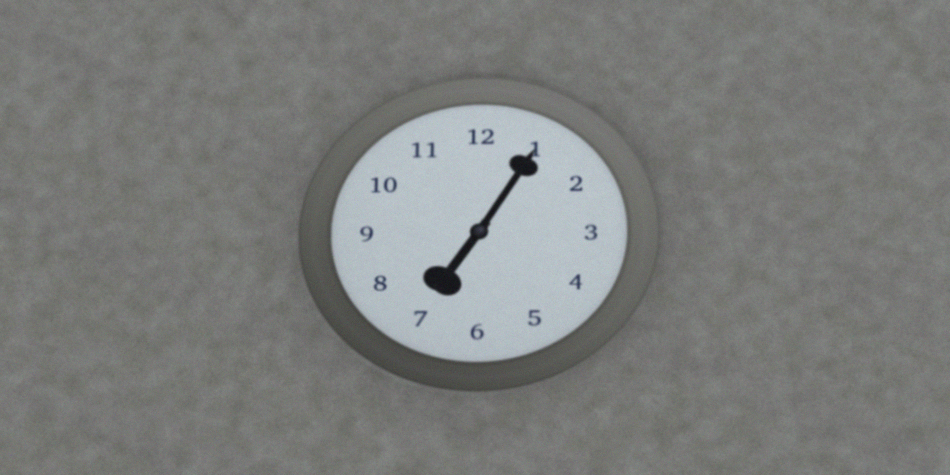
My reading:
h=7 m=5
